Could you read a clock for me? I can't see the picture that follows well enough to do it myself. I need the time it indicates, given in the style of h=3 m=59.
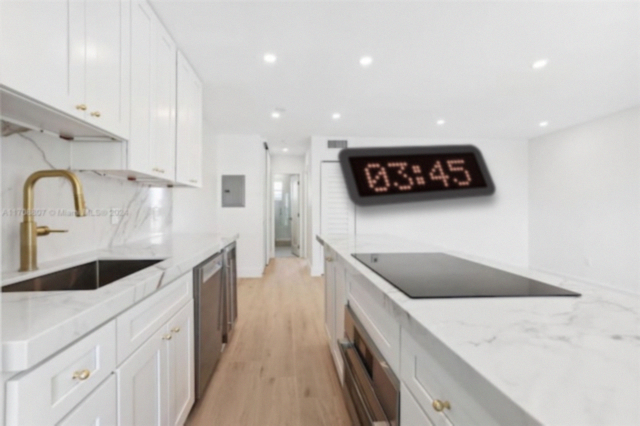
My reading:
h=3 m=45
